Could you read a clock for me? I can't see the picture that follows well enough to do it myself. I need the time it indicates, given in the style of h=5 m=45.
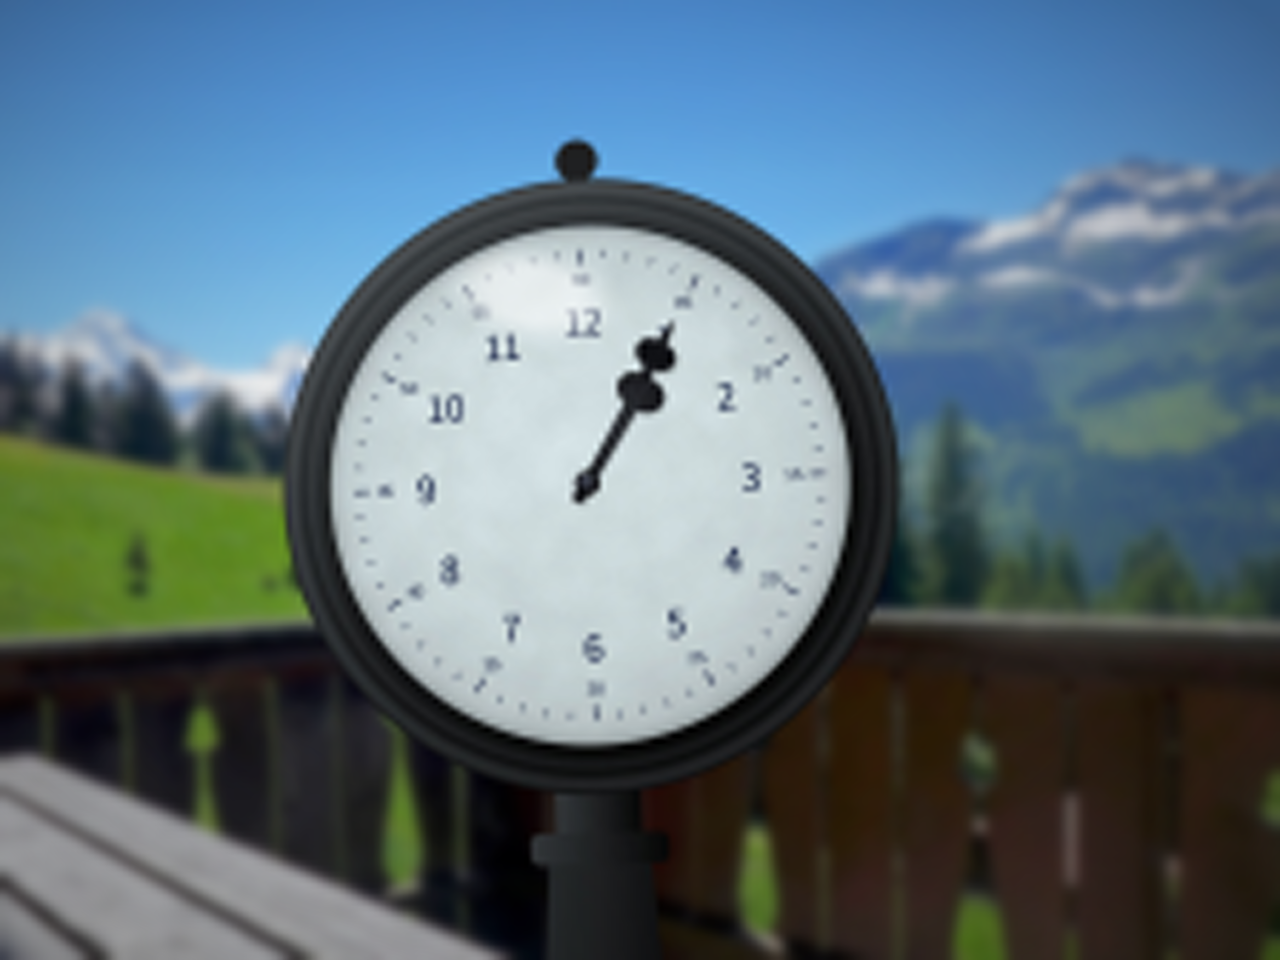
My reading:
h=1 m=5
